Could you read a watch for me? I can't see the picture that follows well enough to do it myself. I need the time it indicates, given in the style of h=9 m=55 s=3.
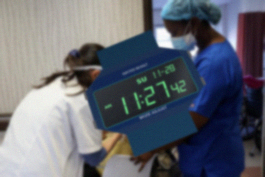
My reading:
h=11 m=27 s=42
